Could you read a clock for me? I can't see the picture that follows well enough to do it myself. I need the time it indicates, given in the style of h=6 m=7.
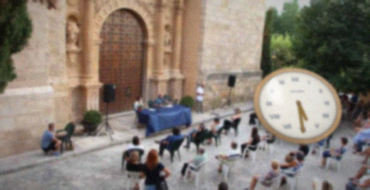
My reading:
h=5 m=30
